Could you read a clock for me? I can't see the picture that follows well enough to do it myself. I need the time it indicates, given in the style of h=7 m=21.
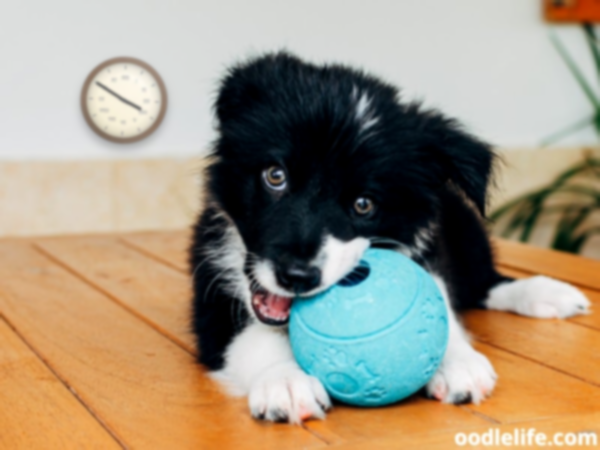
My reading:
h=3 m=50
